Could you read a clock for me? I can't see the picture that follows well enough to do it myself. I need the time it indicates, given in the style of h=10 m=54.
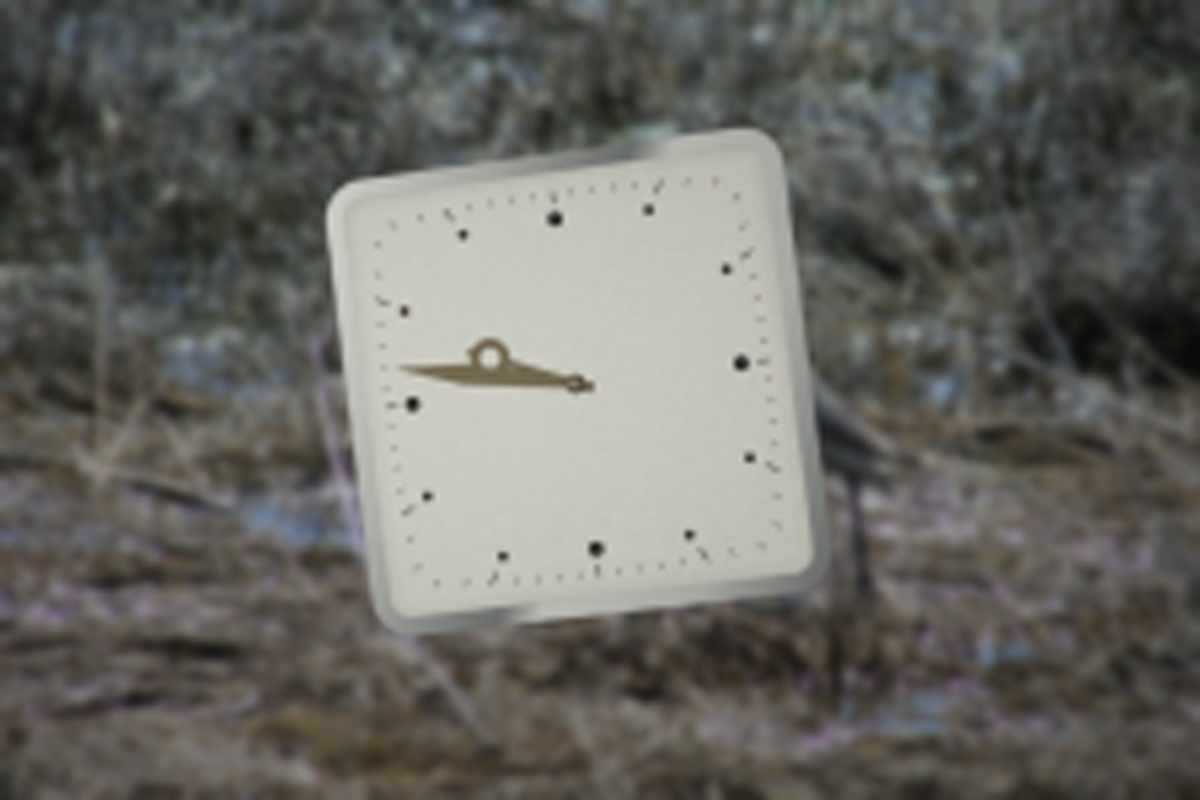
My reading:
h=9 m=47
